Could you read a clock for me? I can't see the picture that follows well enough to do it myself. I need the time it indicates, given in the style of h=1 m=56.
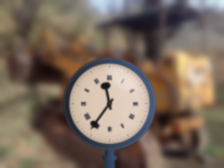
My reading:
h=11 m=36
